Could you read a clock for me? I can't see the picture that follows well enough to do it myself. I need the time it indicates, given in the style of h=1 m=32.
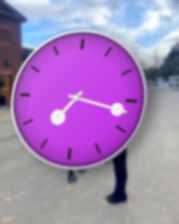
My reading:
h=7 m=17
